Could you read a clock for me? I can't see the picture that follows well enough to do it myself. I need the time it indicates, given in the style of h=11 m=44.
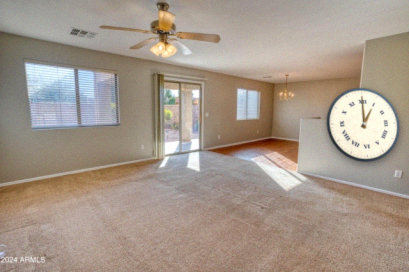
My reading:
h=1 m=0
